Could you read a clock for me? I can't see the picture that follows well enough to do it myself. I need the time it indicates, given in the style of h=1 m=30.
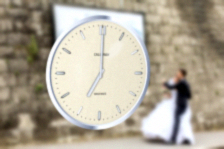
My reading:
h=7 m=0
